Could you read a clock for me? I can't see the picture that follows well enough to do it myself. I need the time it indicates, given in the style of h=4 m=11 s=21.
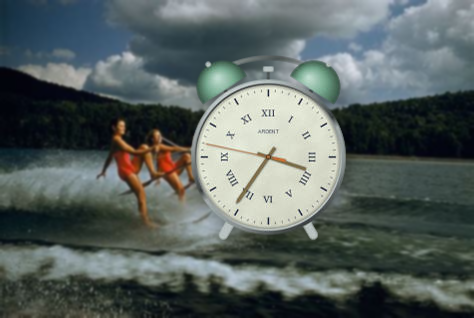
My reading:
h=3 m=35 s=47
